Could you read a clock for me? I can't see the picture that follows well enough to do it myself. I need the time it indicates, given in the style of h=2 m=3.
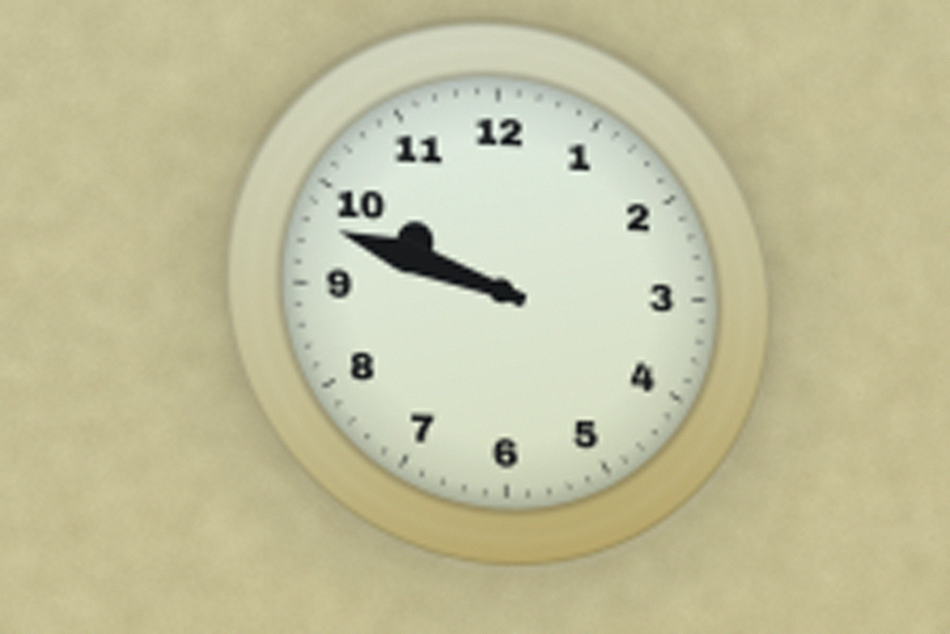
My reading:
h=9 m=48
